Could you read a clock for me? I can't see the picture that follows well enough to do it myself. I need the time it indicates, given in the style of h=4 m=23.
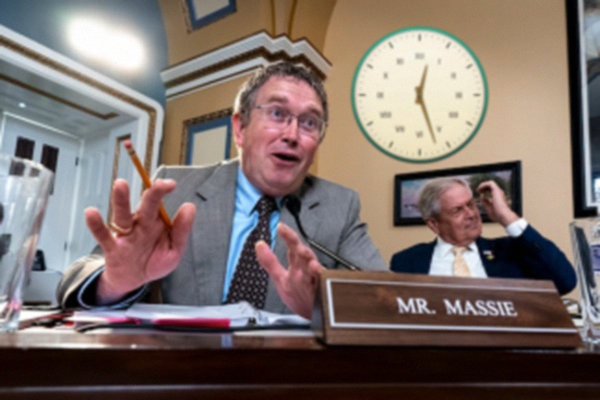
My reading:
h=12 m=27
